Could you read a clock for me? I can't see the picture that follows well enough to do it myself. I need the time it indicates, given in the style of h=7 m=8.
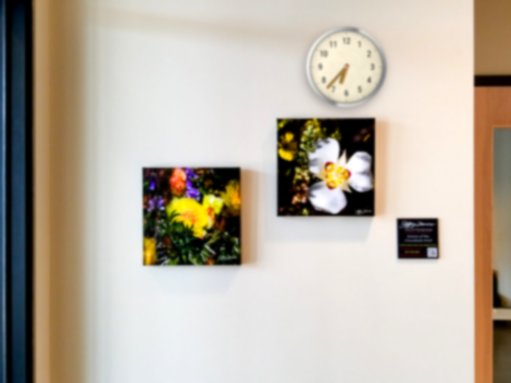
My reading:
h=6 m=37
